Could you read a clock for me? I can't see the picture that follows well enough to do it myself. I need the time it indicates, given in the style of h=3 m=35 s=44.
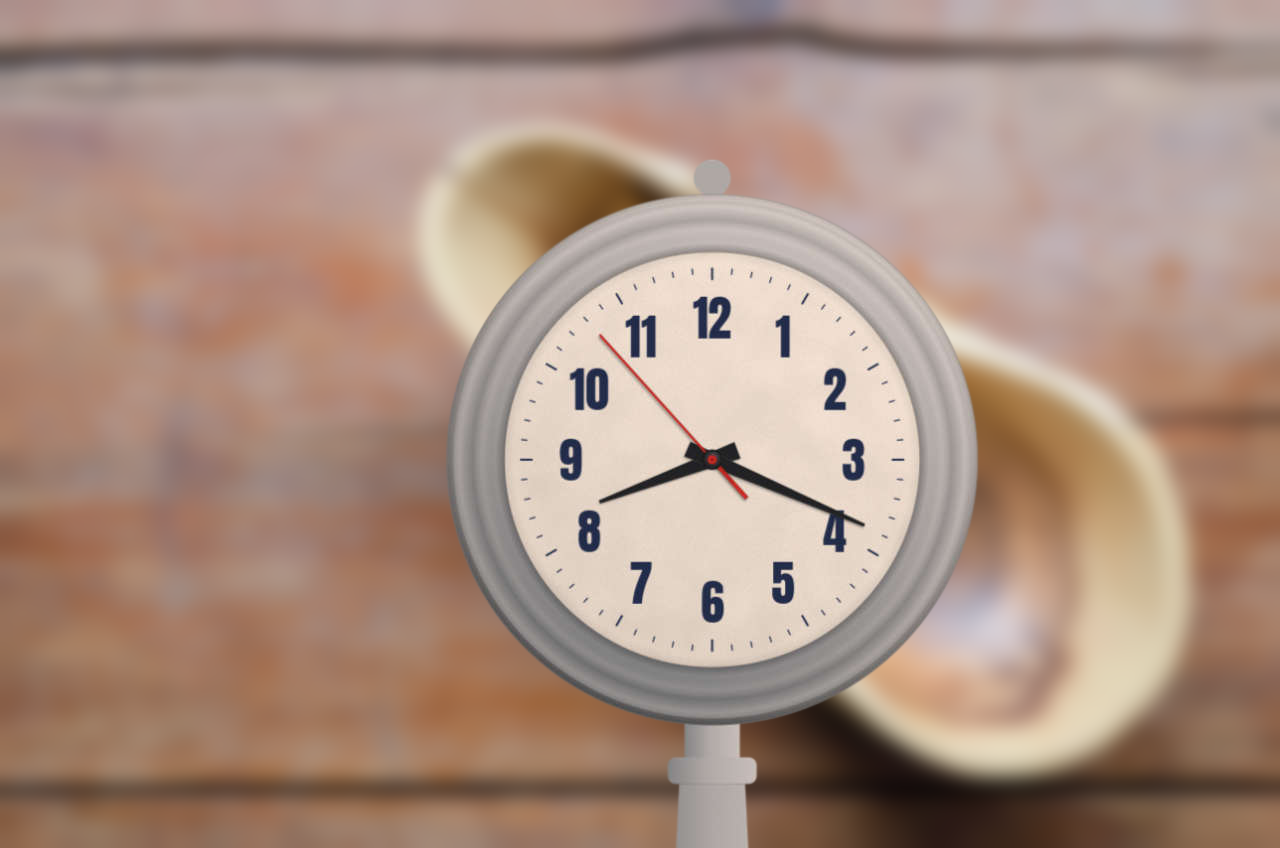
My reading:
h=8 m=18 s=53
